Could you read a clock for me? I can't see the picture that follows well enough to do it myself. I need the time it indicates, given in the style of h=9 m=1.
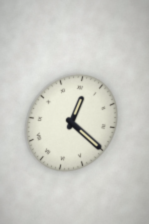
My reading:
h=12 m=20
